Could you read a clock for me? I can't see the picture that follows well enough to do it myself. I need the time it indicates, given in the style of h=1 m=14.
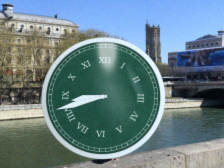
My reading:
h=8 m=42
